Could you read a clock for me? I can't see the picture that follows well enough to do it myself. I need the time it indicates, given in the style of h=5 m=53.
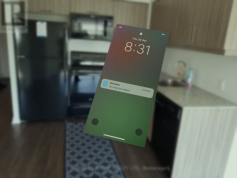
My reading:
h=8 m=31
